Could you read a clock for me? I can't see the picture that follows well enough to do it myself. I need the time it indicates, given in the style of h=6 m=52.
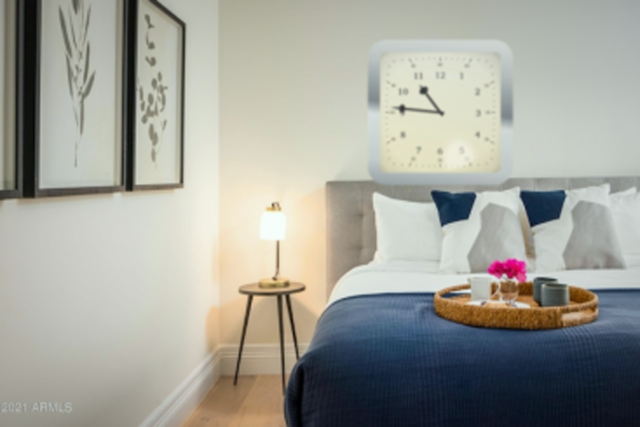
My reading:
h=10 m=46
